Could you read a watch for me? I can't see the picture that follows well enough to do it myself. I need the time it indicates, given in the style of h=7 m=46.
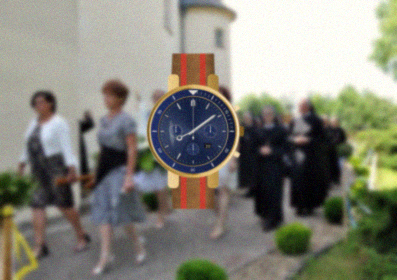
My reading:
h=8 m=9
